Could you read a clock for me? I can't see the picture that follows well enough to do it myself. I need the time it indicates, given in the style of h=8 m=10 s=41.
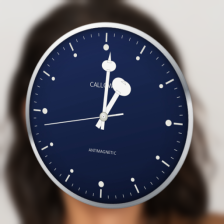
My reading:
h=1 m=0 s=43
